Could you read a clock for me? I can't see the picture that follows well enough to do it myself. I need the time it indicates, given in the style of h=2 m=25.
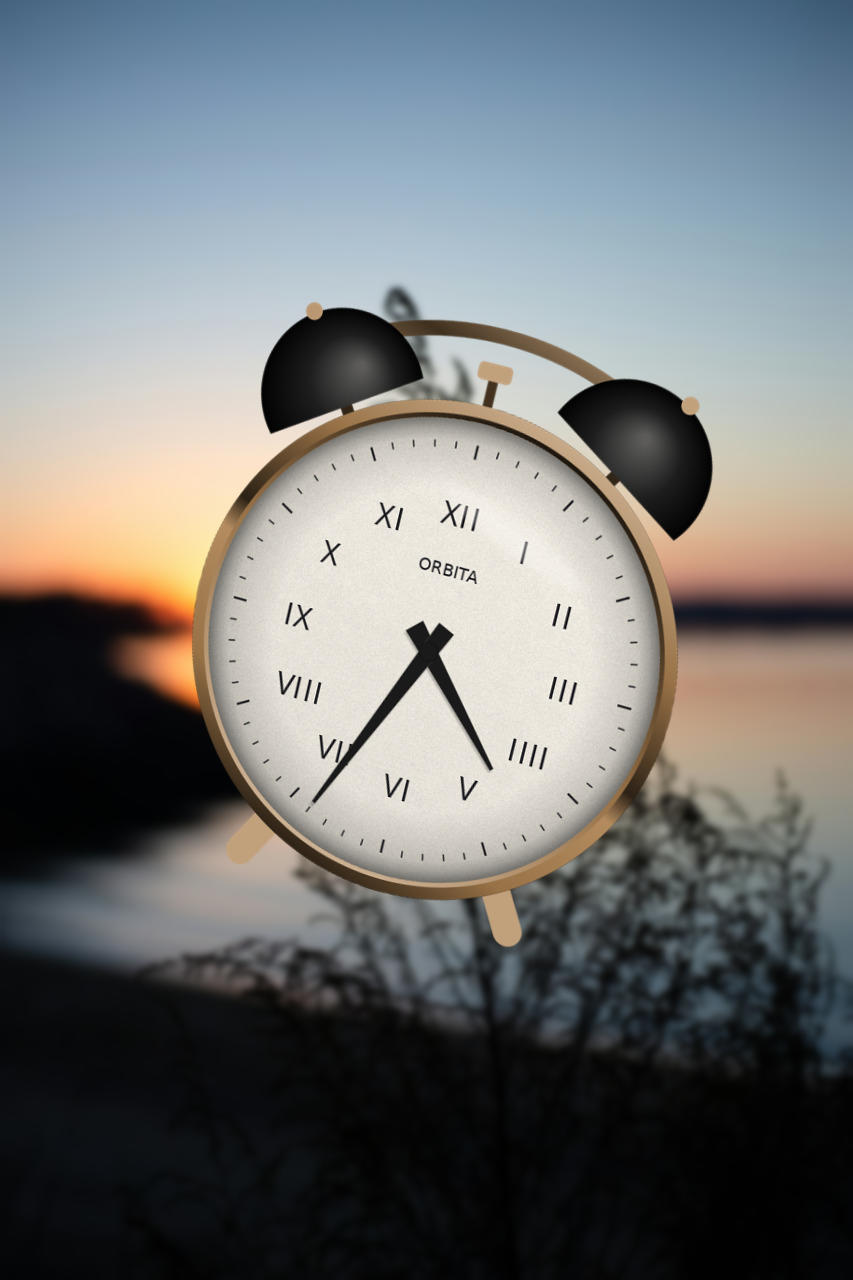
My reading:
h=4 m=34
